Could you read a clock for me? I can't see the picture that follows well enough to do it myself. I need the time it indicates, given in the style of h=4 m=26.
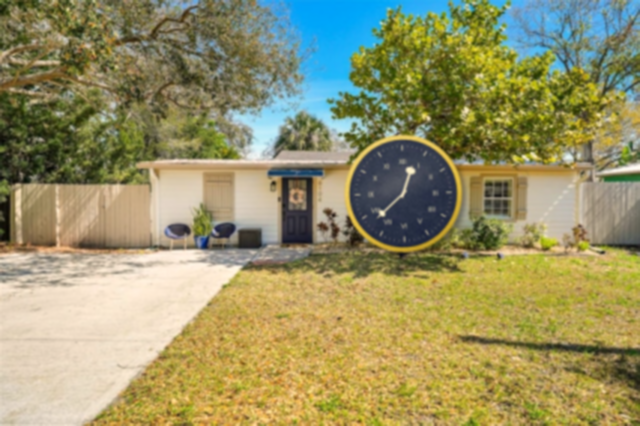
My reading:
h=12 m=38
